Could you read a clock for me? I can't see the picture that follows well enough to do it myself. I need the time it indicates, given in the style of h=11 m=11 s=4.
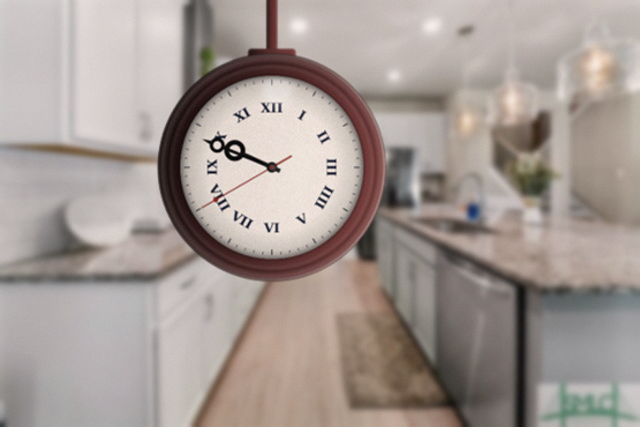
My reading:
h=9 m=48 s=40
